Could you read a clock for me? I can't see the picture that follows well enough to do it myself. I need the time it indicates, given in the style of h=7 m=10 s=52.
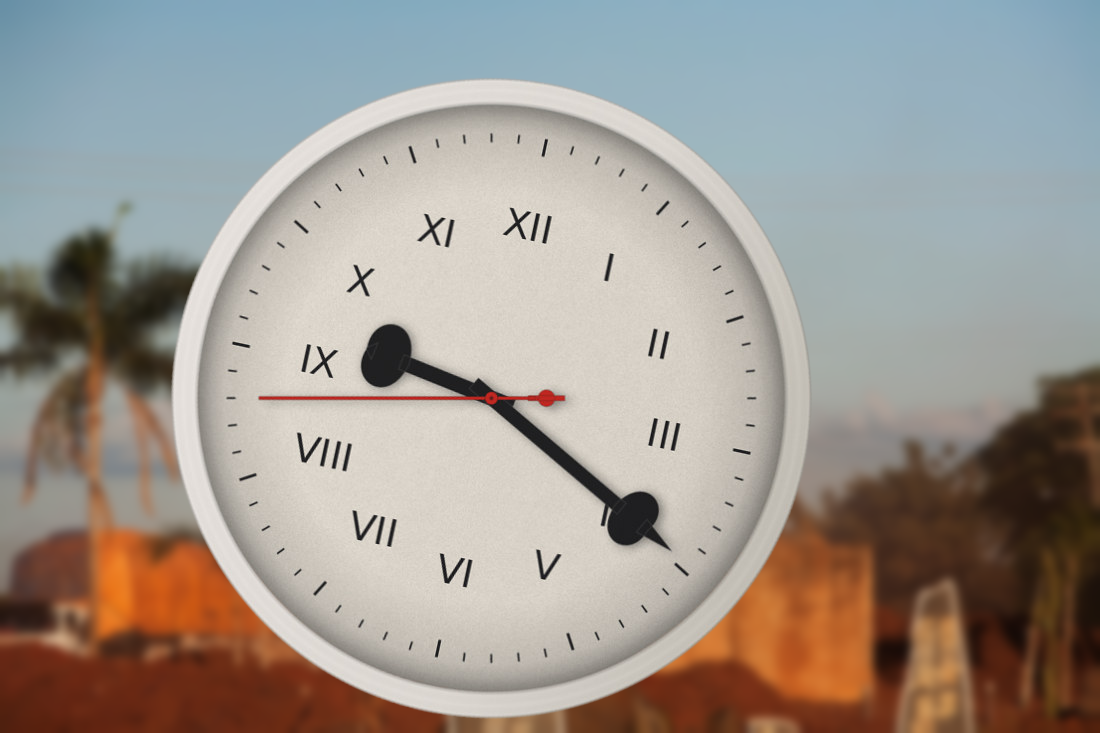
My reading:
h=9 m=19 s=43
